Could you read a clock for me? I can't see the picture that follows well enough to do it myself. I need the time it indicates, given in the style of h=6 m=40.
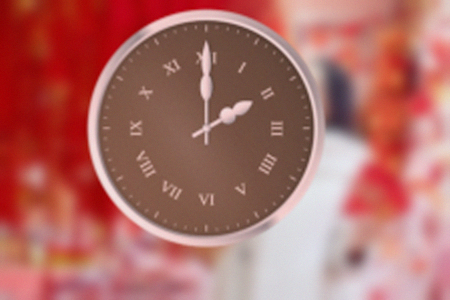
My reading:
h=2 m=0
